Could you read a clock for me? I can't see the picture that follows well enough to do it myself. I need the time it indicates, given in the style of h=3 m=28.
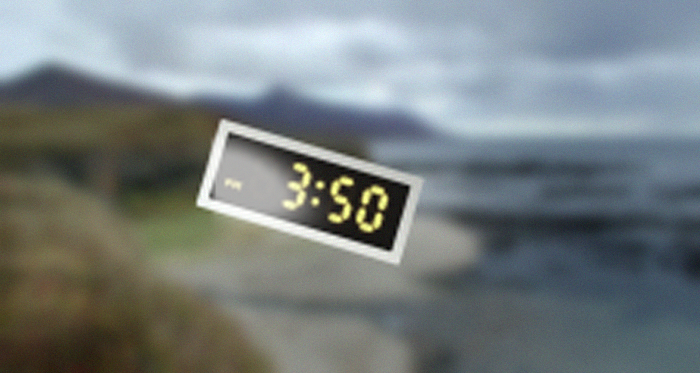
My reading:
h=3 m=50
